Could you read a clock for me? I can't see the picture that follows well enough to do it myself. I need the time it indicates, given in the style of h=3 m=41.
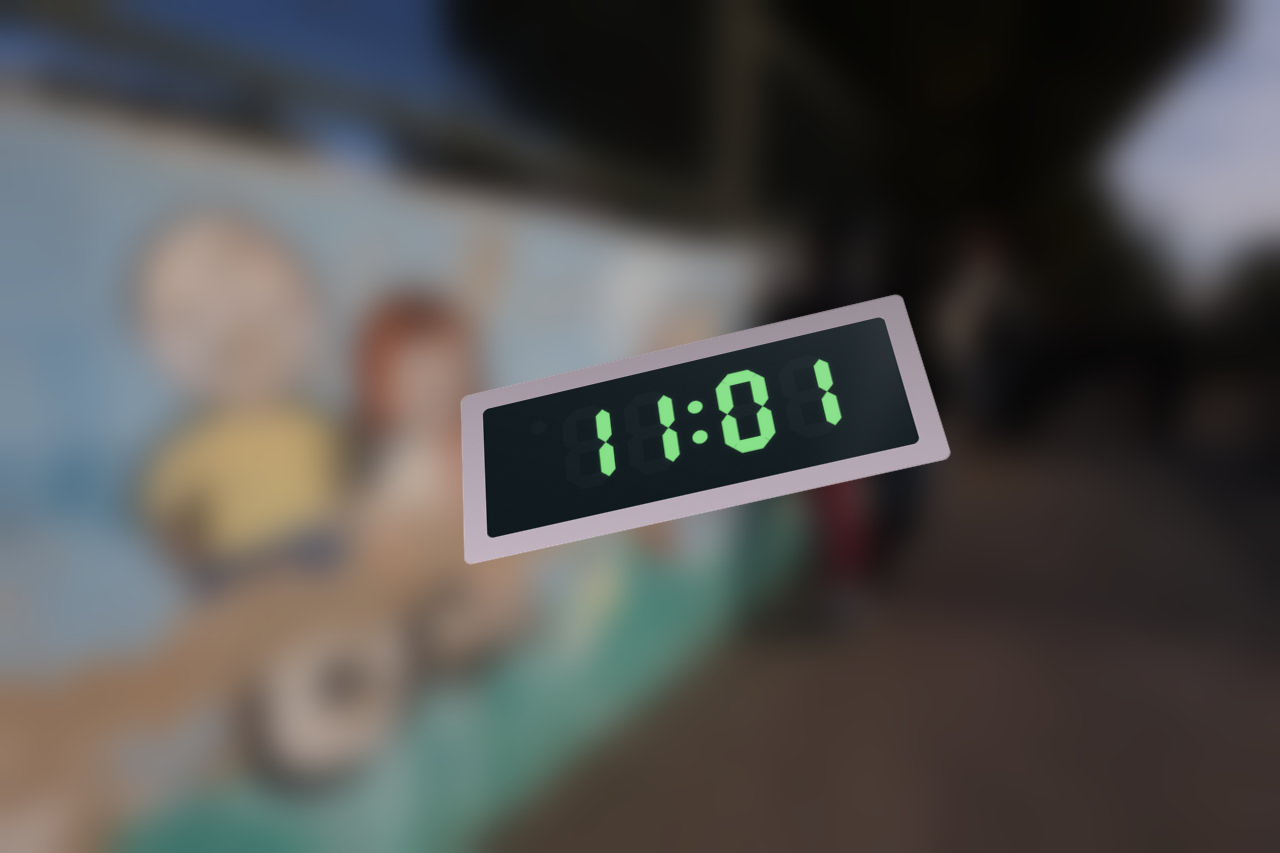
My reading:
h=11 m=1
